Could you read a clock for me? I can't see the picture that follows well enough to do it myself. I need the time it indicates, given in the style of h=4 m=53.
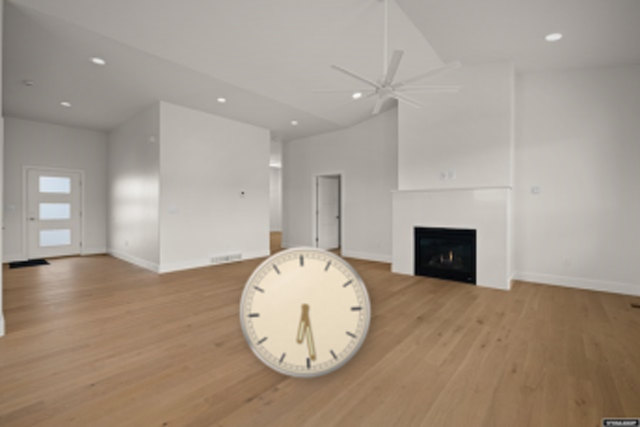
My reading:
h=6 m=29
